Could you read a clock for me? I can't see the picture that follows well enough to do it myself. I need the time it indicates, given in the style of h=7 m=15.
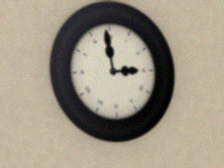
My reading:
h=2 m=59
